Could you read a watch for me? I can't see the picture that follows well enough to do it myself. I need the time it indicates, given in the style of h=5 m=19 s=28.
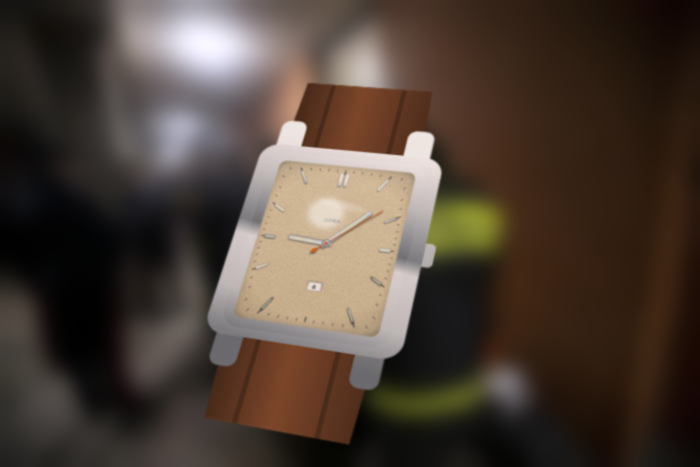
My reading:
h=9 m=7 s=8
